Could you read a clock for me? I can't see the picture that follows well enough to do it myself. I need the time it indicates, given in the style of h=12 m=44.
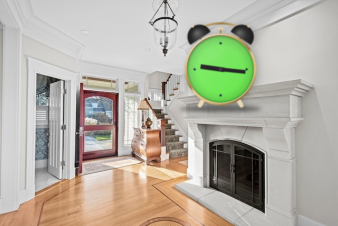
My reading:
h=9 m=16
